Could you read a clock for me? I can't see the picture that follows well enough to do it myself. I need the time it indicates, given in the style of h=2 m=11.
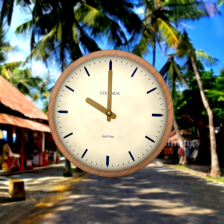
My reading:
h=10 m=0
